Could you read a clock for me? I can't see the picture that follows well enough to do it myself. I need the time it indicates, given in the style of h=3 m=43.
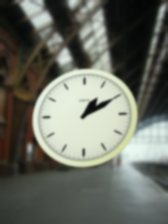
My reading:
h=1 m=10
